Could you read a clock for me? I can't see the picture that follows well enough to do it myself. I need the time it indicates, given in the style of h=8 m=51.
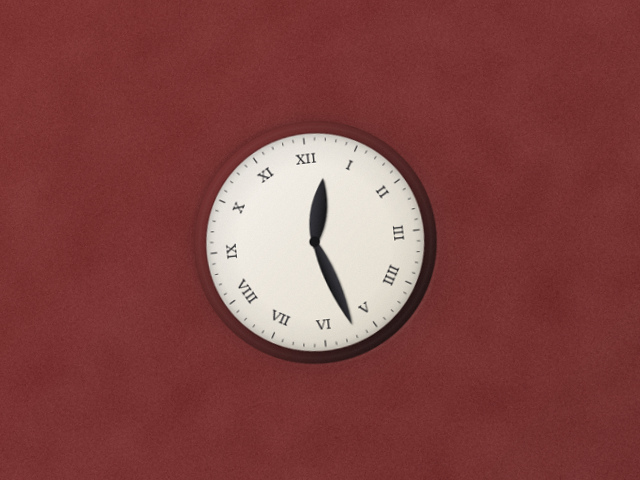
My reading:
h=12 m=27
